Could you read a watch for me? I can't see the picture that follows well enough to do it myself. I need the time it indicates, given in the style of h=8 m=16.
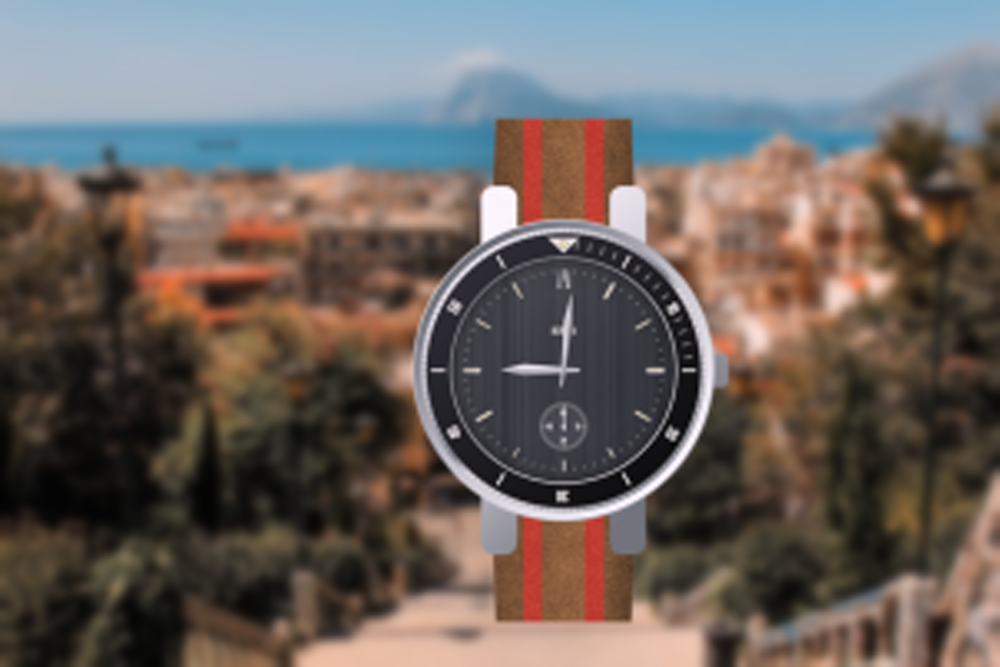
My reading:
h=9 m=1
